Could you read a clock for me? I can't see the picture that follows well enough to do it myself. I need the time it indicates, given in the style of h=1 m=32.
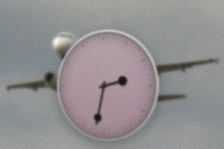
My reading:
h=2 m=32
